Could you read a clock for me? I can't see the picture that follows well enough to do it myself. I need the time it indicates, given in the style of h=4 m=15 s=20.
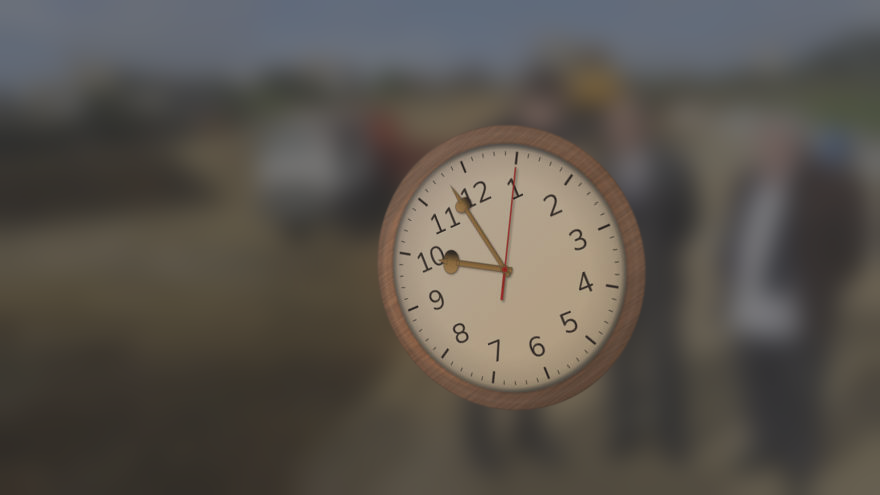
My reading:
h=9 m=58 s=5
